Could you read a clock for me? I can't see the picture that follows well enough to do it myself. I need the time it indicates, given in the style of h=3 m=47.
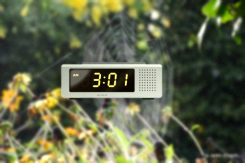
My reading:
h=3 m=1
